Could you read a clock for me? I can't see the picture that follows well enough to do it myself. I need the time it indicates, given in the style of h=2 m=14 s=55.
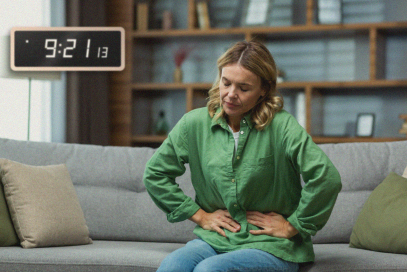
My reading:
h=9 m=21 s=13
